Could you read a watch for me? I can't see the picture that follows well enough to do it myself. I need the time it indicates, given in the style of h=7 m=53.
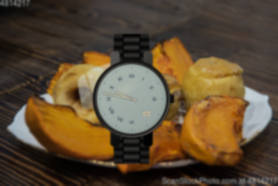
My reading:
h=9 m=47
